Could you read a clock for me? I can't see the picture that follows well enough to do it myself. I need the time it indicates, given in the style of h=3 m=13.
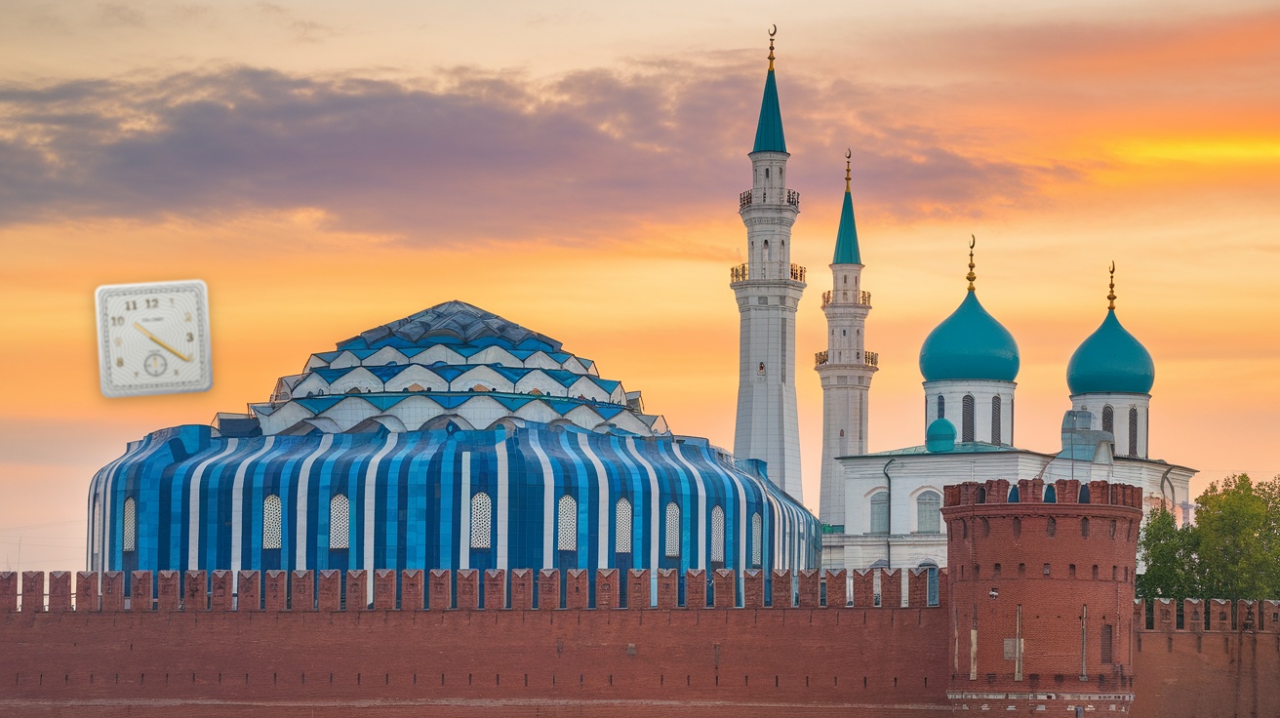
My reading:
h=10 m=21
